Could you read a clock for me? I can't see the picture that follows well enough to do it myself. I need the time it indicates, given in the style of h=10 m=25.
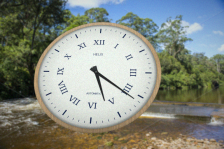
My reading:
h=5 m=21
